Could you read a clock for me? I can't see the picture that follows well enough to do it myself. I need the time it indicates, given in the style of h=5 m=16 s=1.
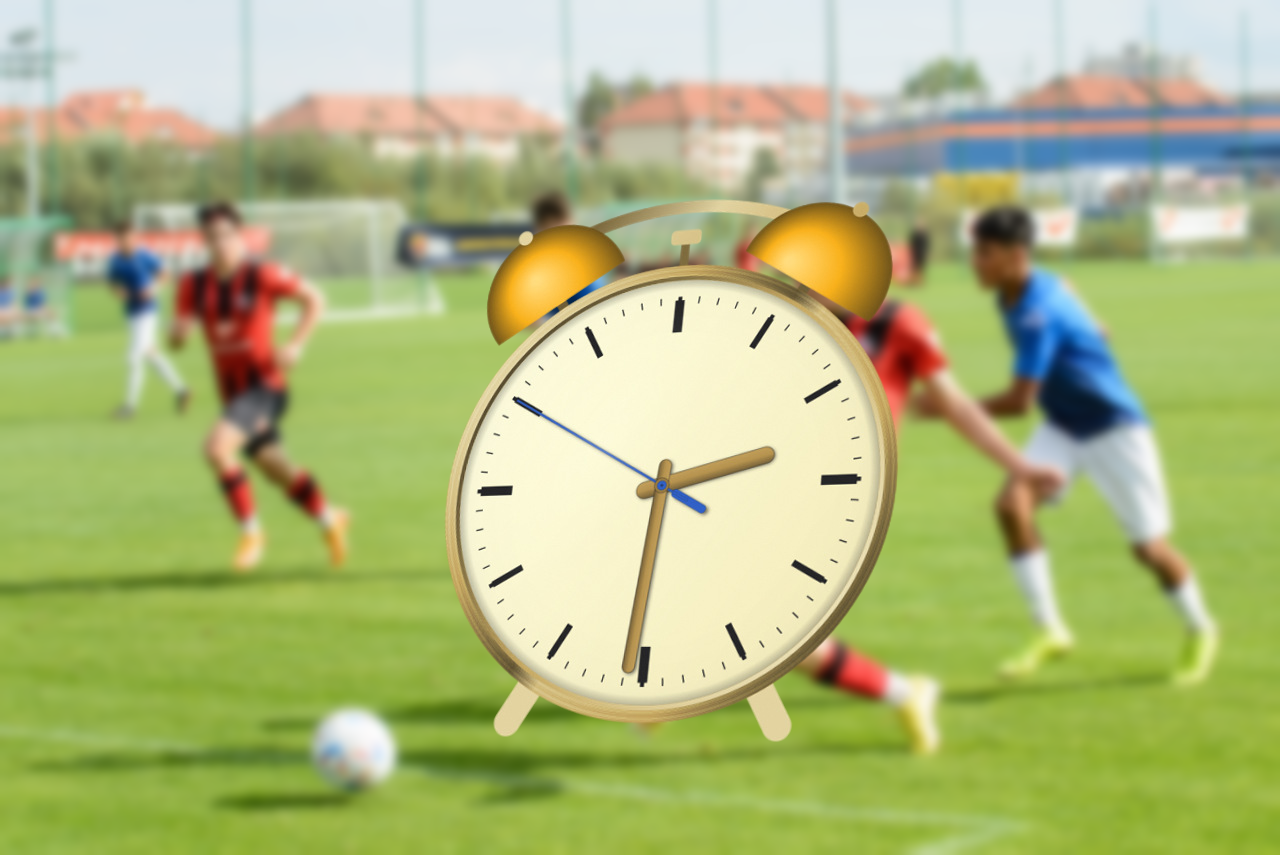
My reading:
h=2 m=30 s=50
